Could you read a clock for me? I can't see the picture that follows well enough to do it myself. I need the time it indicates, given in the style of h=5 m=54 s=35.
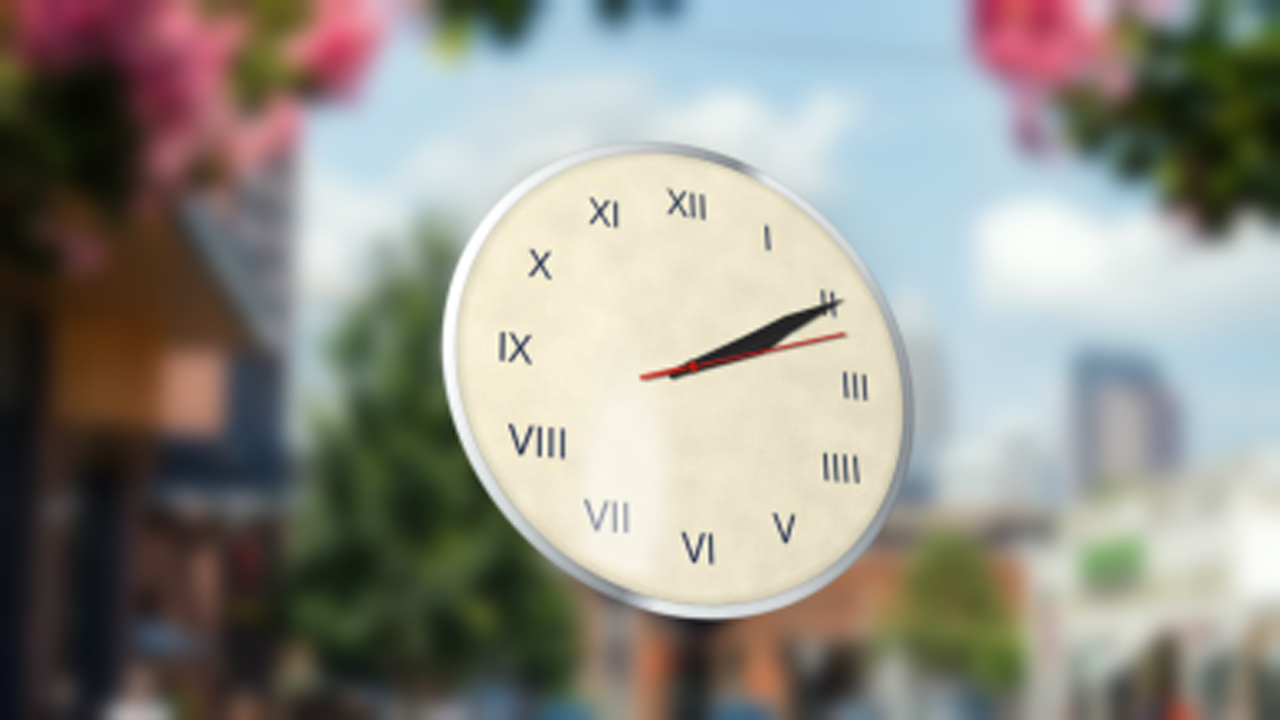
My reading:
h=2 m=10 s=12
